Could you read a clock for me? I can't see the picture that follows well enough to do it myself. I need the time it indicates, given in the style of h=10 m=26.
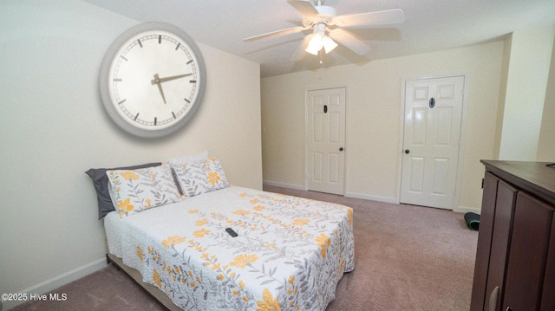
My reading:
h=5 m=13
